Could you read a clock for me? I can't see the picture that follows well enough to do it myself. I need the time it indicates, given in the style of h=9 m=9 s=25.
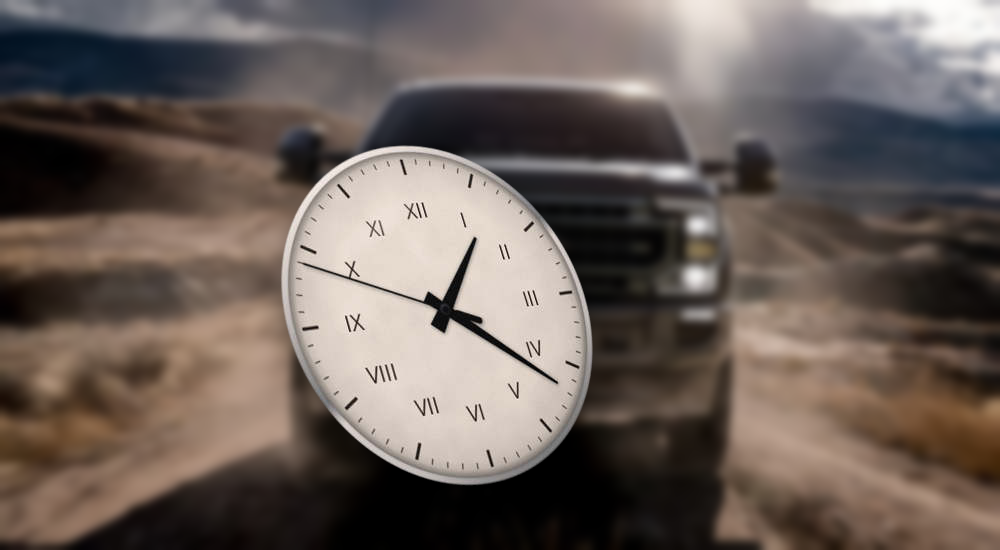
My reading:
h=1 m=21 s=49
